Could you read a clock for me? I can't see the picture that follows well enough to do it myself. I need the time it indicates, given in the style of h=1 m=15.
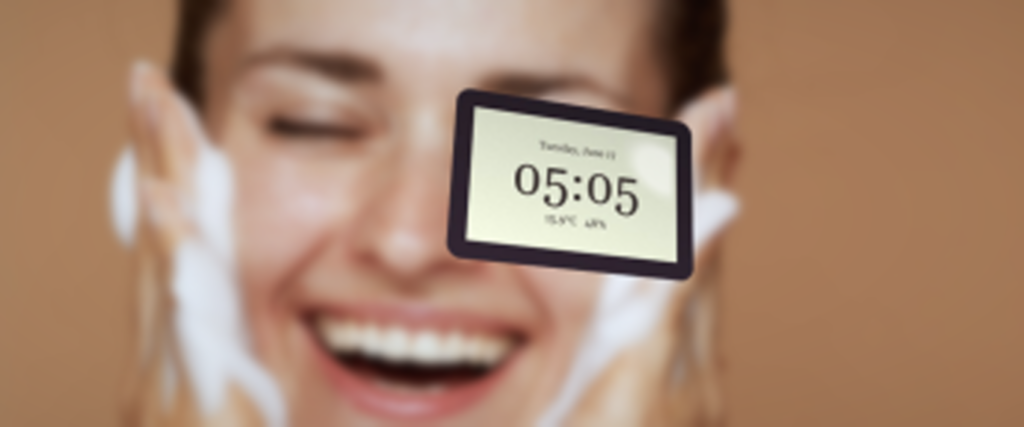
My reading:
h=5 m=5
